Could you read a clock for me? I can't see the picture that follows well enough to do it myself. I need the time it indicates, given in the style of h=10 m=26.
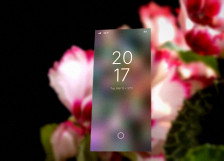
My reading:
h=20 m=17
